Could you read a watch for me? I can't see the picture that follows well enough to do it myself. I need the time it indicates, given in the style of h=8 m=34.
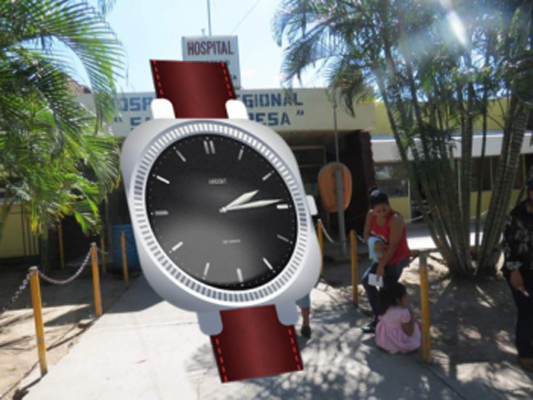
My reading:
h=2 m=14
